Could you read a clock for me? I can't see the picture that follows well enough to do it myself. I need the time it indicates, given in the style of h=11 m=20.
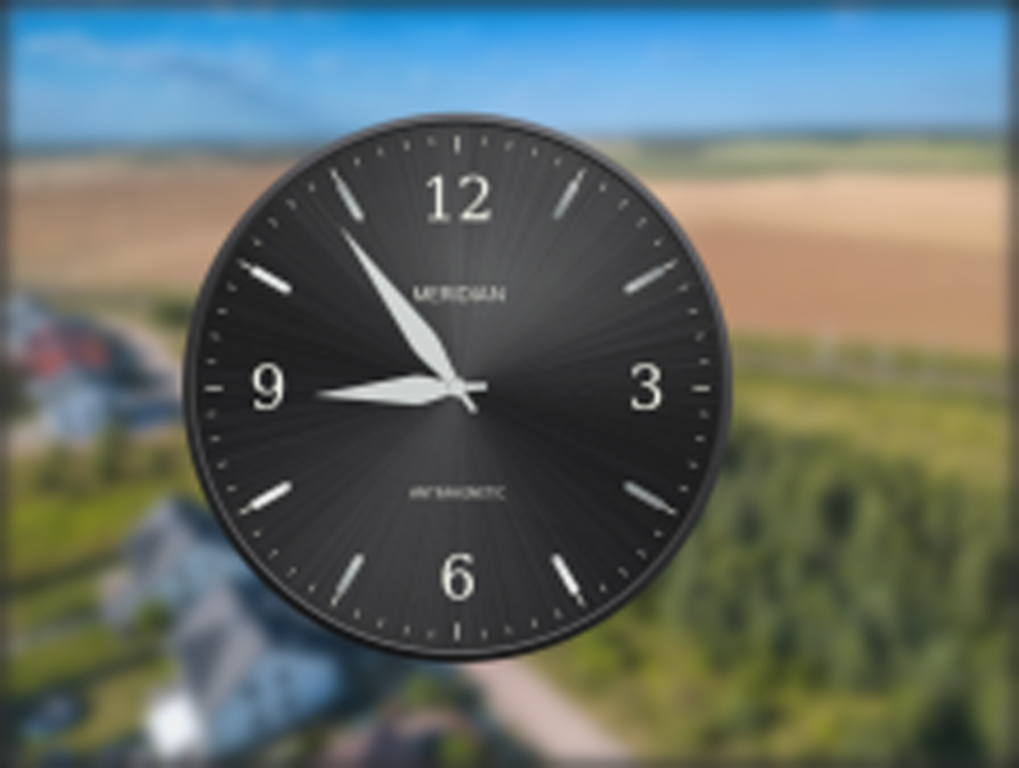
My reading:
h=8 m=54
